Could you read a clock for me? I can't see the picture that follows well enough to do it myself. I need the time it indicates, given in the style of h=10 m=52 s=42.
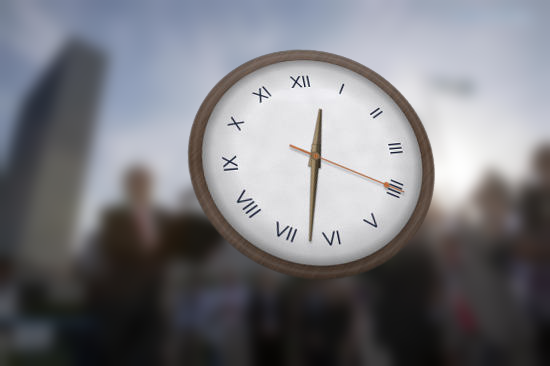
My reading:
h=12 m=32 s=20
